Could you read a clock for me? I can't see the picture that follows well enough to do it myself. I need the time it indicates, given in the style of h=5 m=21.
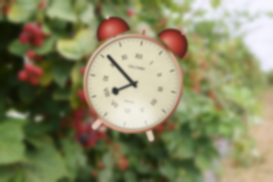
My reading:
h=7 m=51
